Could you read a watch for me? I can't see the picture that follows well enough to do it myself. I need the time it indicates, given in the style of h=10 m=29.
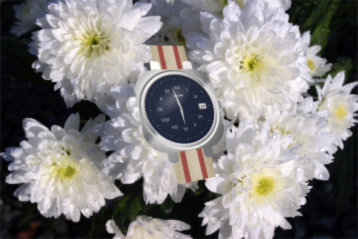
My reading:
h=5 m=58
